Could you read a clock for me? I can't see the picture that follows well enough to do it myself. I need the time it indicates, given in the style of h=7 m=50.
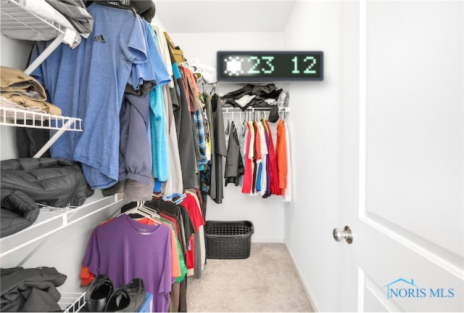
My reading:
h=23 m=12
